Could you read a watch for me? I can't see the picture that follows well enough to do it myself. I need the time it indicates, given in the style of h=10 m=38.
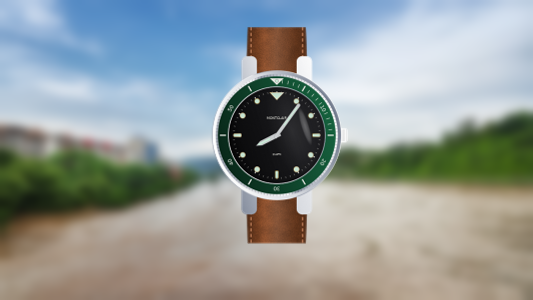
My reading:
h=8 m=6
